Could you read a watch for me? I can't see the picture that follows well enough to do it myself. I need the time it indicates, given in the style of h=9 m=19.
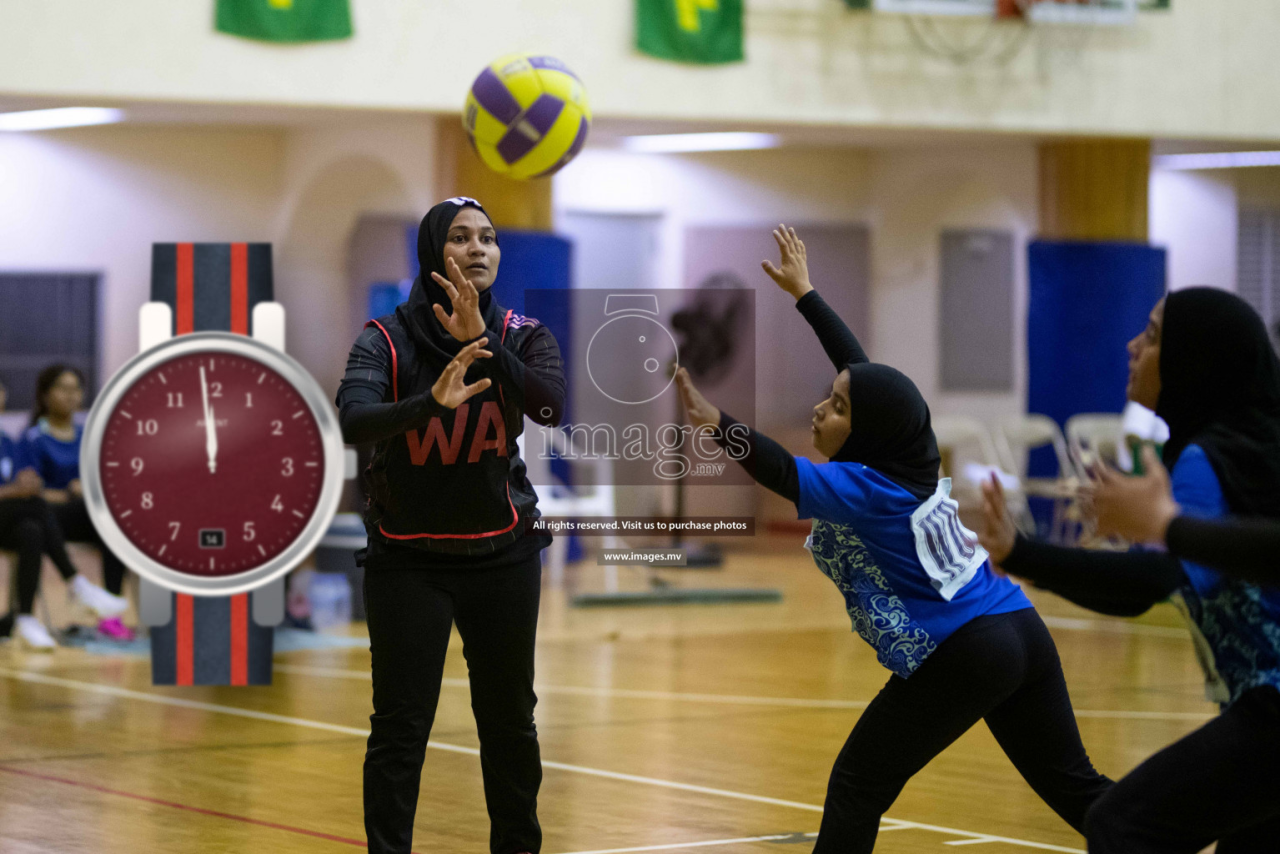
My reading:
h=11 m=59
